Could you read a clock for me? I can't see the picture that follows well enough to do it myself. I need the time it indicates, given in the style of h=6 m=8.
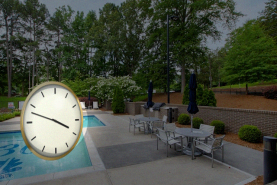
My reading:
h=3 m=48
